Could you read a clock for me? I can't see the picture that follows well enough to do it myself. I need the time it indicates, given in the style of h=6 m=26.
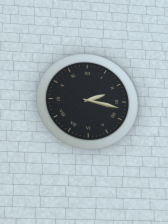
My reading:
h=2 m=17
